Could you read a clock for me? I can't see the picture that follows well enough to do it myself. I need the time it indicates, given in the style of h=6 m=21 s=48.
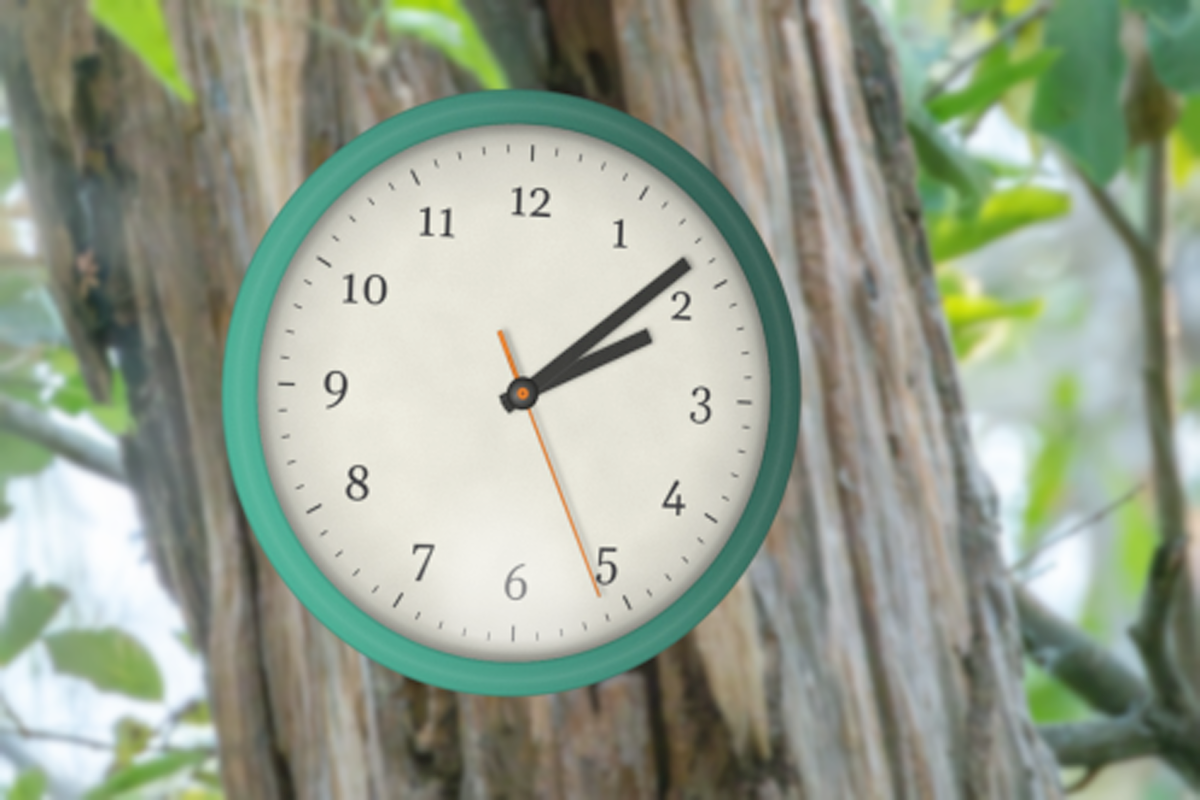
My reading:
h=2 m=8 s=26
